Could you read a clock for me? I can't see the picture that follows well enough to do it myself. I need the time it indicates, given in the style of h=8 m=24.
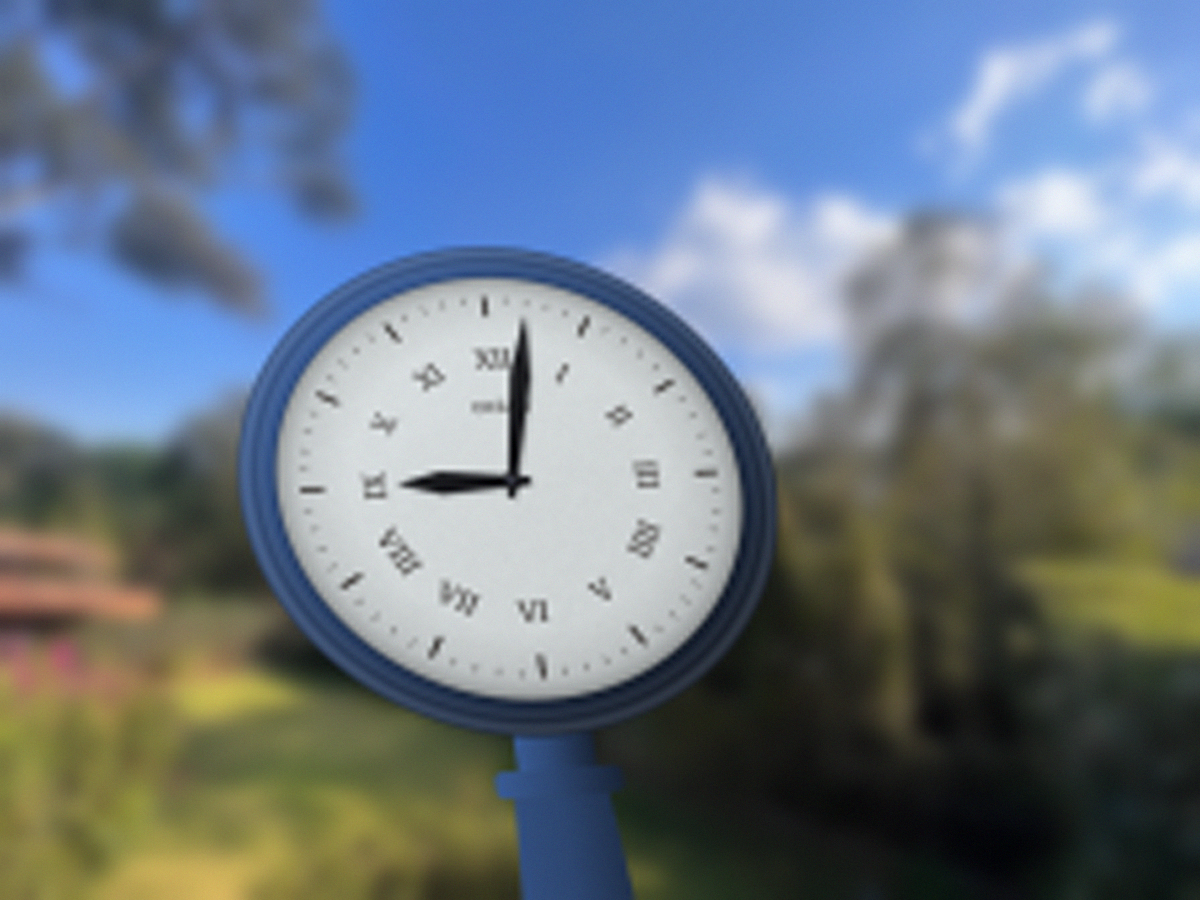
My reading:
h=9 m=2
